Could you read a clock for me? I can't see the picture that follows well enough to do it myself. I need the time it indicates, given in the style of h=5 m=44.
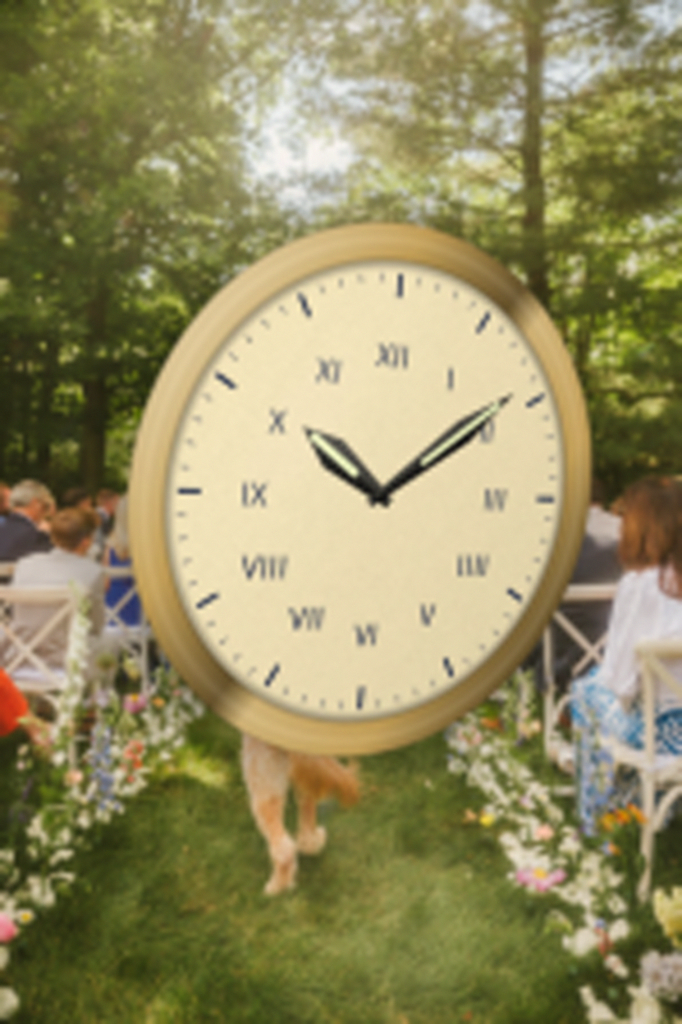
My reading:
h=10 m=9
